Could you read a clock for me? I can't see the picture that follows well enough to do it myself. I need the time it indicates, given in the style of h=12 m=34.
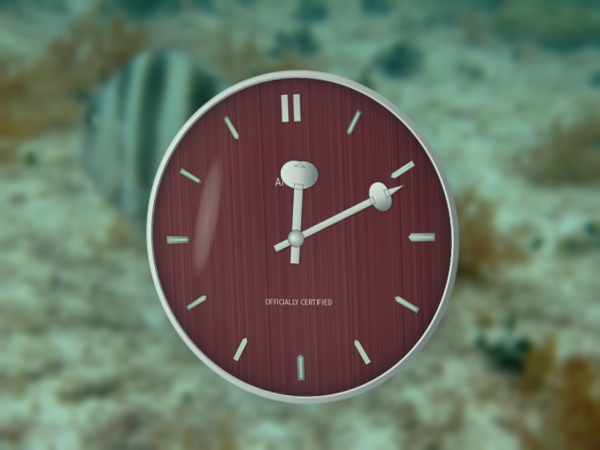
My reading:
h=12 m=11
